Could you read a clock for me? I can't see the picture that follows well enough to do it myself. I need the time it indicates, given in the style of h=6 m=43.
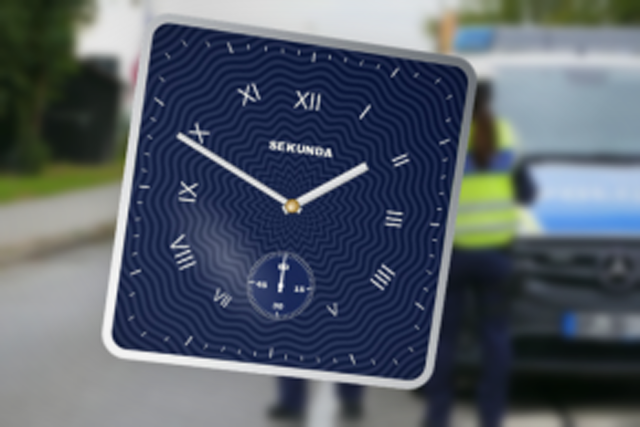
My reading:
h=1 m=49
